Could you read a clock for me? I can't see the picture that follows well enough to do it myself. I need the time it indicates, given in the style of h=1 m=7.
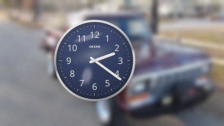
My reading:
h=2 m=21
